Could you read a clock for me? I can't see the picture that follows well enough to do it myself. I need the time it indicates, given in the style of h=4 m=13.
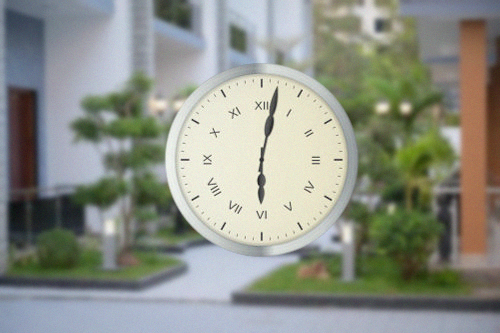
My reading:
h=6 m=2
